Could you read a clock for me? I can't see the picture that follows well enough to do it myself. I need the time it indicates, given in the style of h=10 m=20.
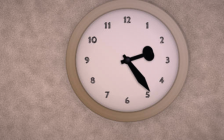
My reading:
h=2 m=24
